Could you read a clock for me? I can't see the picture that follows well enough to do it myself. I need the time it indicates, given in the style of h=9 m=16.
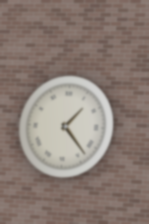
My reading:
h=1 m=23
